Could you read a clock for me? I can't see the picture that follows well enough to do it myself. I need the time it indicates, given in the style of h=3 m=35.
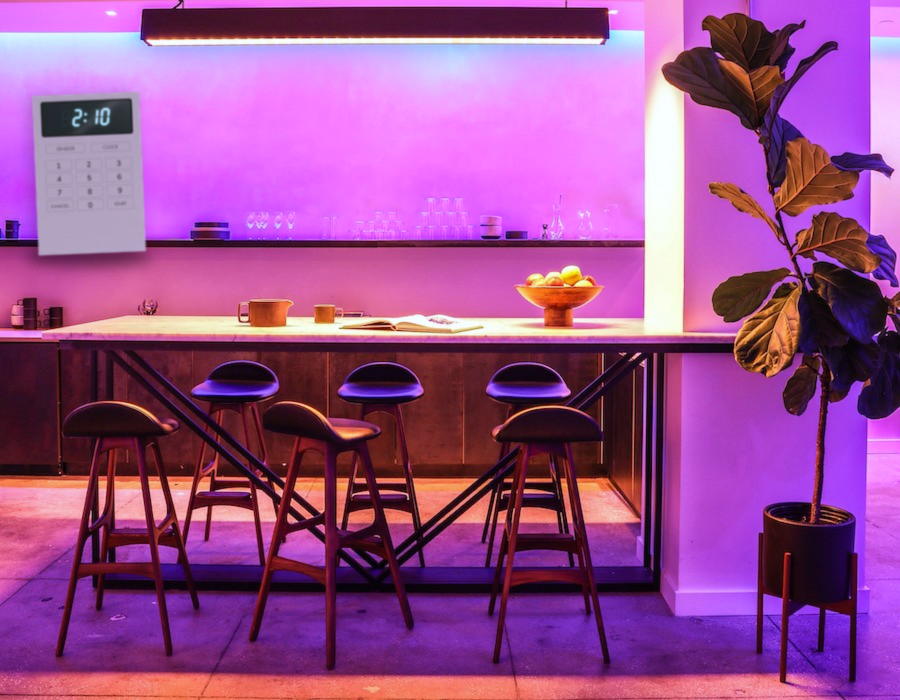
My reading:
h=2 m=10
